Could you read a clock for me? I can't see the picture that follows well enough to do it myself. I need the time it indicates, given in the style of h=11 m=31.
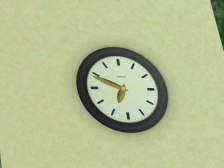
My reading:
h=6 m=49
